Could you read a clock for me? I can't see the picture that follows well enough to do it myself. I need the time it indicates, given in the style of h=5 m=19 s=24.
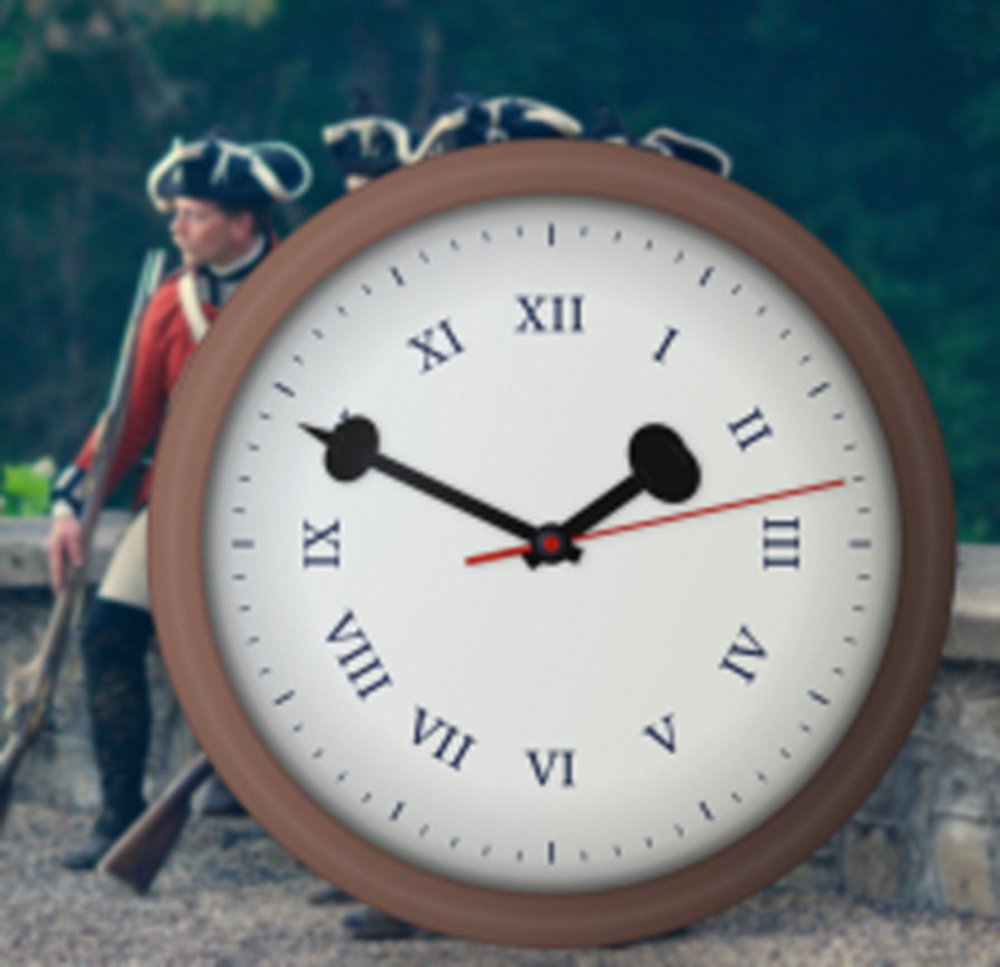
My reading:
h=1 m=49 s=13
